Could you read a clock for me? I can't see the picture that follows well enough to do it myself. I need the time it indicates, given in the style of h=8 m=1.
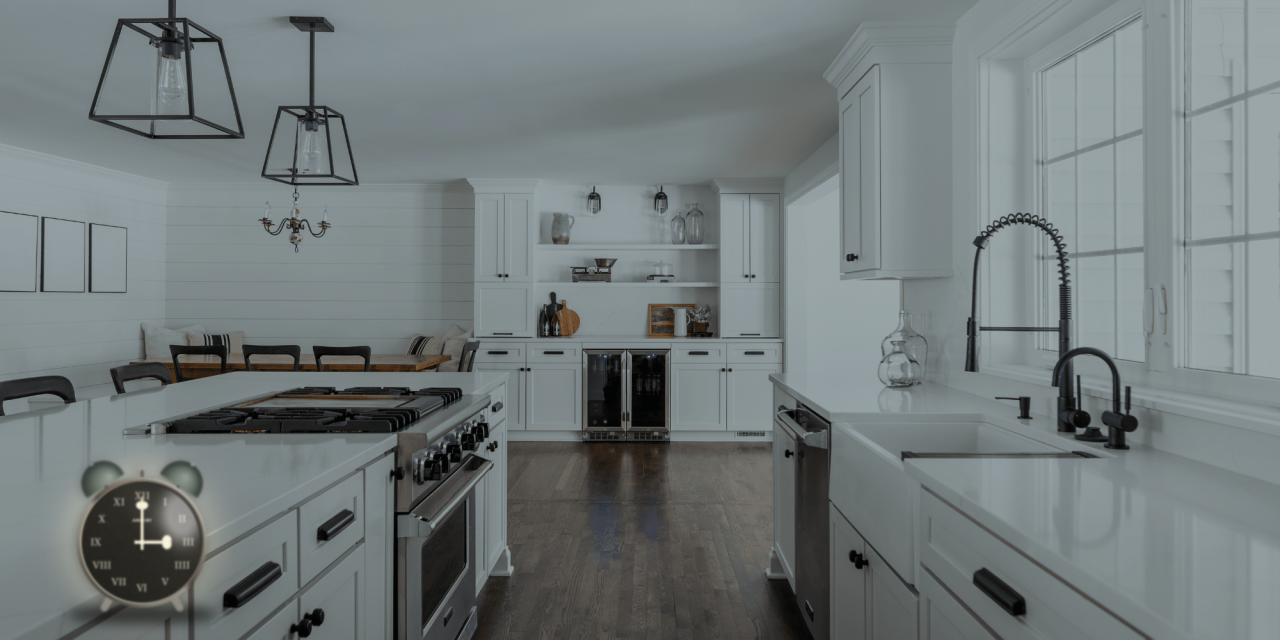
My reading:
h=3 m=0
